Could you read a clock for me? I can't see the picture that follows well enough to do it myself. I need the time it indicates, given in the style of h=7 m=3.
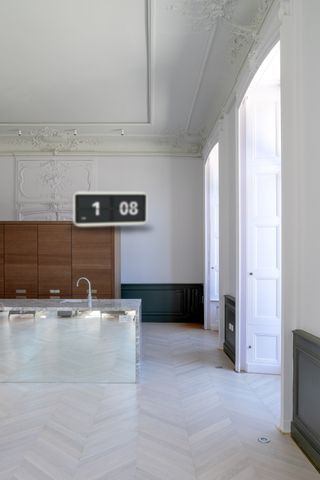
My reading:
h=1 m=8
